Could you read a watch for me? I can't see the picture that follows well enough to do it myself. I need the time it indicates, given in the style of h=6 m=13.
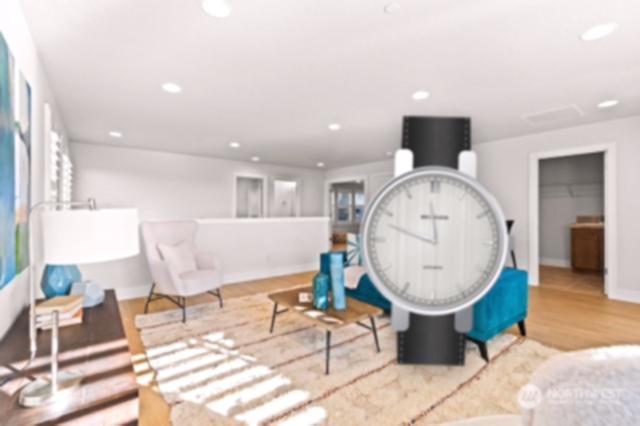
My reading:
h=11 m=48
